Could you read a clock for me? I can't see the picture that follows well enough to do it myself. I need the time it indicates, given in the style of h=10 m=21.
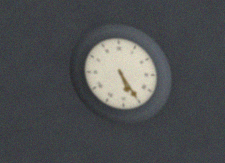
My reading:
h=5 m=25
